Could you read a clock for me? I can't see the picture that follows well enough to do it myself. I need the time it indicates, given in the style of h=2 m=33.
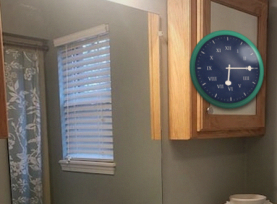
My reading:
h=6 m=15
